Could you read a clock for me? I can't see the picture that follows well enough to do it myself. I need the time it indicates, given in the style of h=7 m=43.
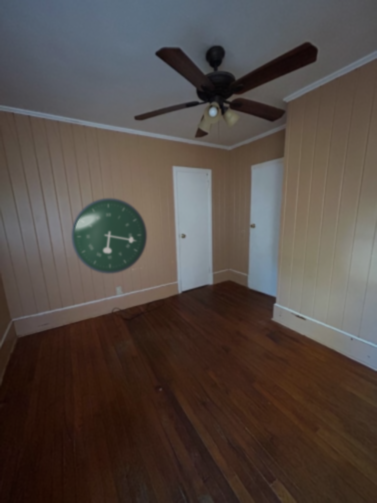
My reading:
h=6 m=17
